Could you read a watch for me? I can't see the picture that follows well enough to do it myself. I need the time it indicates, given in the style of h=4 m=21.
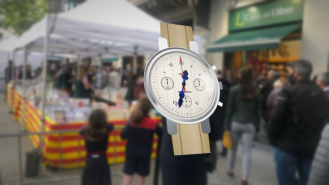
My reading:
h=12 m=33
